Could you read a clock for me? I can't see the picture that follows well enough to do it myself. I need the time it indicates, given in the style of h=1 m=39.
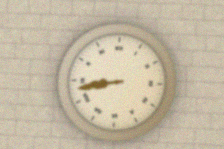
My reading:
h=8 m=43
